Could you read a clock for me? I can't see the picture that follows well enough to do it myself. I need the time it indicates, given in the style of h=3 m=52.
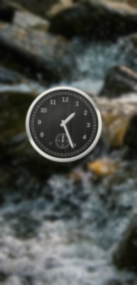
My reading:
h=1 m=26
